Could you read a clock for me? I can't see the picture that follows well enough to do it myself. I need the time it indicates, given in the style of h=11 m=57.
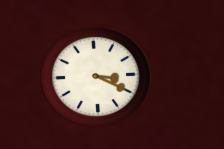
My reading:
h=3 m=20
